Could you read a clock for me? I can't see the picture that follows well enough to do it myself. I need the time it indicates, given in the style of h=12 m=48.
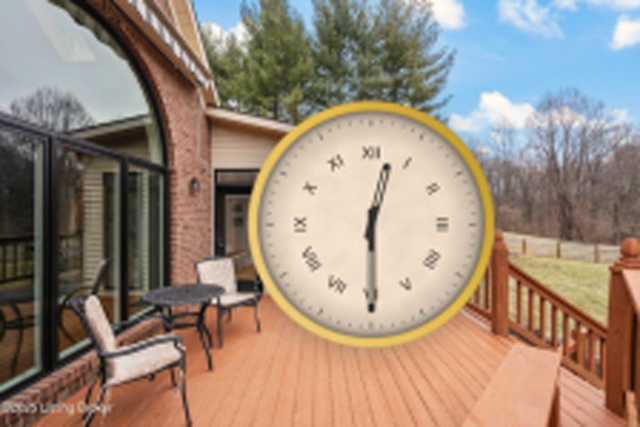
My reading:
h=12 m=30
